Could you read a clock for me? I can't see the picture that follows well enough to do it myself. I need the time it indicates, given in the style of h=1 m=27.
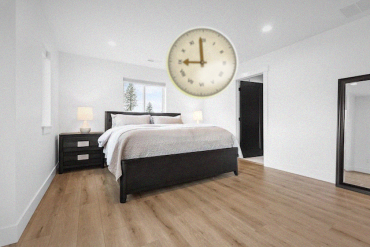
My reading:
h=8 m=59
